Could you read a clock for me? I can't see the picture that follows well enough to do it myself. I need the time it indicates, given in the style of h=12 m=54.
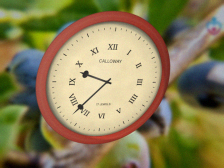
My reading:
h=9 m=37
